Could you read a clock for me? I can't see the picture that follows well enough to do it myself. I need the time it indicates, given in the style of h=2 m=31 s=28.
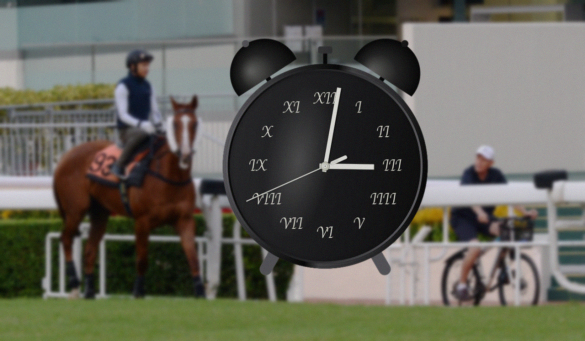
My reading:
h=3 m=1 s=41
